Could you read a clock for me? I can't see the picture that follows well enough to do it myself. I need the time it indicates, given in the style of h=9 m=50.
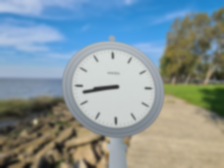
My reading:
h=8 m=43
